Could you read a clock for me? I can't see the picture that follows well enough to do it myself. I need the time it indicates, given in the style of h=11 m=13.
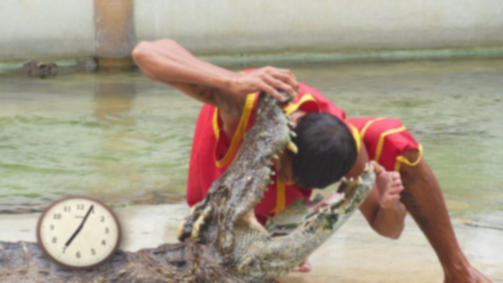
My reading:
h=7 m=4
